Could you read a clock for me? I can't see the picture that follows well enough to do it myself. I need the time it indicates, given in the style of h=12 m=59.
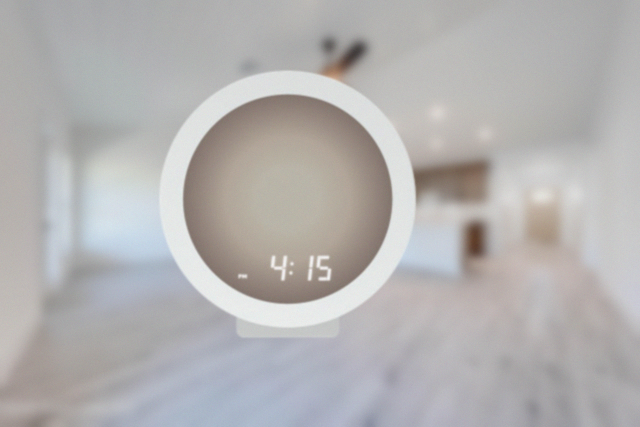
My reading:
h=4 m=15
